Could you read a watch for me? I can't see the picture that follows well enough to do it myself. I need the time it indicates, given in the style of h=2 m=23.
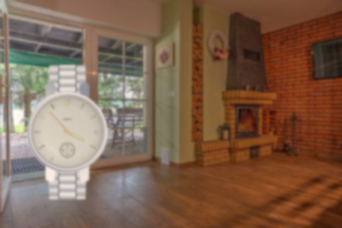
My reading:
h=3 m=53
